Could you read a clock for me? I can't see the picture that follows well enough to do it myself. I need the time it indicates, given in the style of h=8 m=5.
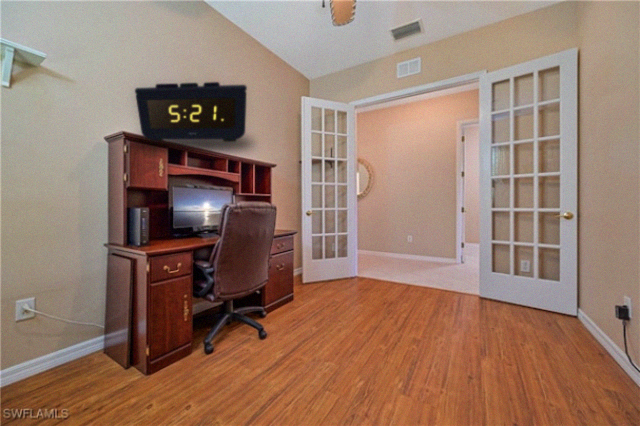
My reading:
h=5 m=21
